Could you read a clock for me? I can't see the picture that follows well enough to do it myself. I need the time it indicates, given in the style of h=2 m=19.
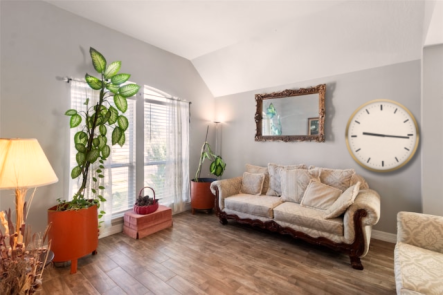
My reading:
h=9 m=16
